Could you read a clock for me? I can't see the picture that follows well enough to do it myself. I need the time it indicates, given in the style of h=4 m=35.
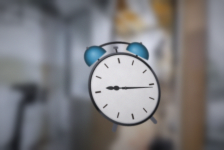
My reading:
h=9 m=16
